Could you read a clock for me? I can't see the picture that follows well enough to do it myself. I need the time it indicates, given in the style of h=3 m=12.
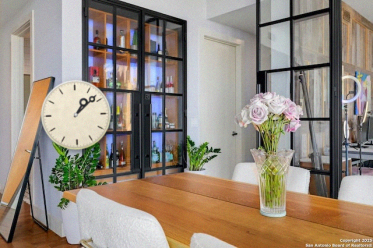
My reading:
h=1 m=8
